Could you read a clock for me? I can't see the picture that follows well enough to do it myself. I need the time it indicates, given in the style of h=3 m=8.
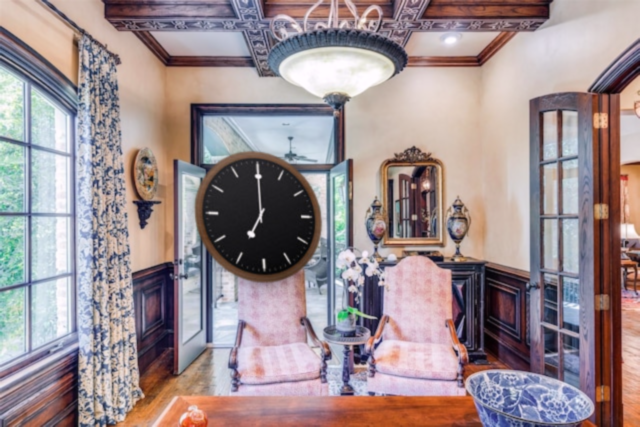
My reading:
h=7 m=0
